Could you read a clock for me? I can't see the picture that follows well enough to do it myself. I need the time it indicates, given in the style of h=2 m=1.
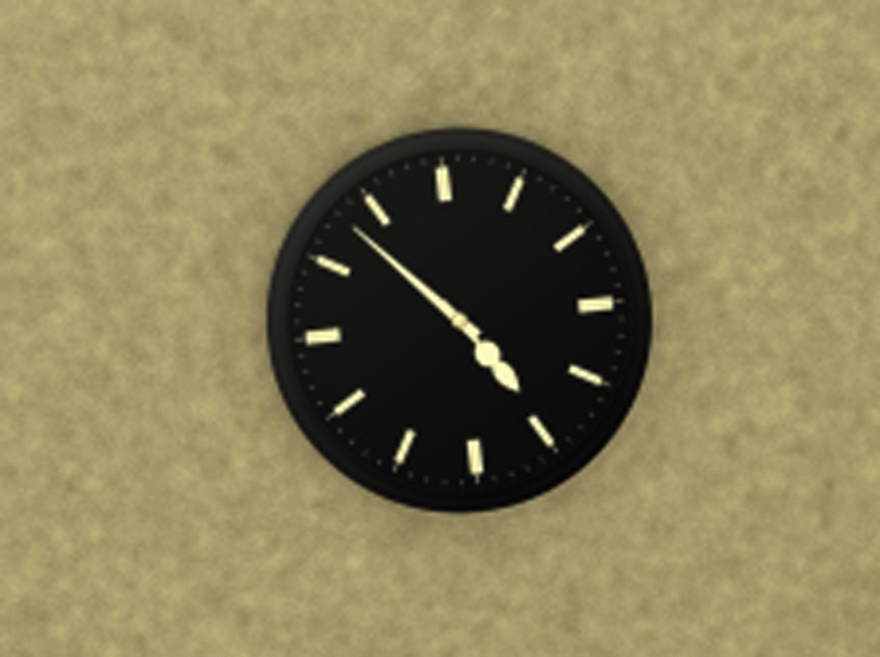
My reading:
h=4 m=53
